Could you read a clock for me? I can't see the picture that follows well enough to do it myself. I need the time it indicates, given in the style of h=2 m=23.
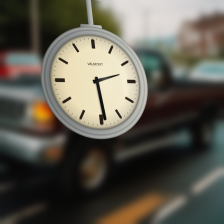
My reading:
h=2 m=29
